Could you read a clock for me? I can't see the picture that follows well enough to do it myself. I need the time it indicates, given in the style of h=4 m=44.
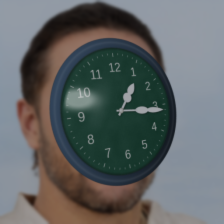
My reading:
h=1 m=16
